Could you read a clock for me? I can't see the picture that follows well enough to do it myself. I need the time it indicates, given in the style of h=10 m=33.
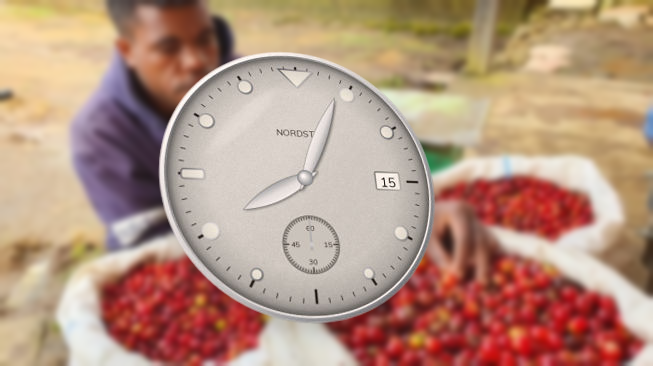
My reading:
h=8 m=4
